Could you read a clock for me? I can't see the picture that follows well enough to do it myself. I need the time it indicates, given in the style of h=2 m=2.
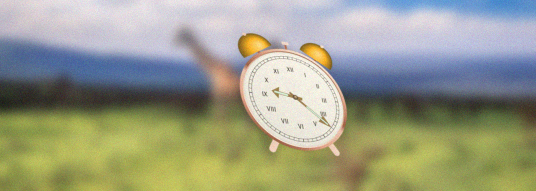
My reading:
h=9 m=22
